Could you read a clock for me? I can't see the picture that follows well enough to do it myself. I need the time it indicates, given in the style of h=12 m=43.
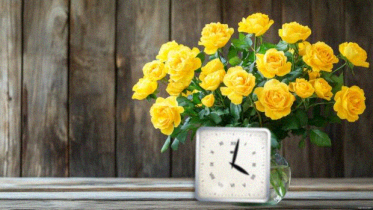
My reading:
h=4 m=2
